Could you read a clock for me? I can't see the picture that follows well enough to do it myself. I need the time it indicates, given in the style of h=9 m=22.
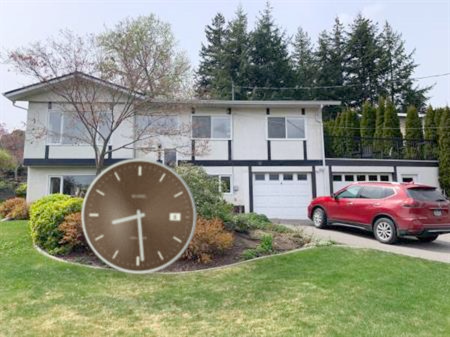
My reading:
h=8 m=29
